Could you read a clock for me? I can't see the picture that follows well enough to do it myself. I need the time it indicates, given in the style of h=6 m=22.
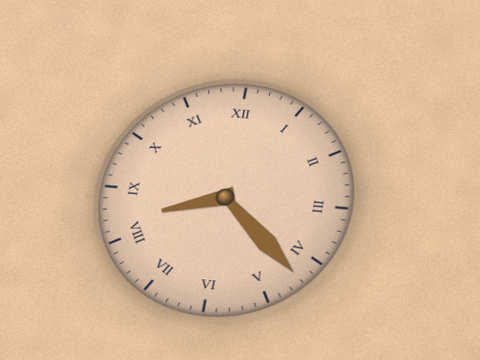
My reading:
h=8 m=22
